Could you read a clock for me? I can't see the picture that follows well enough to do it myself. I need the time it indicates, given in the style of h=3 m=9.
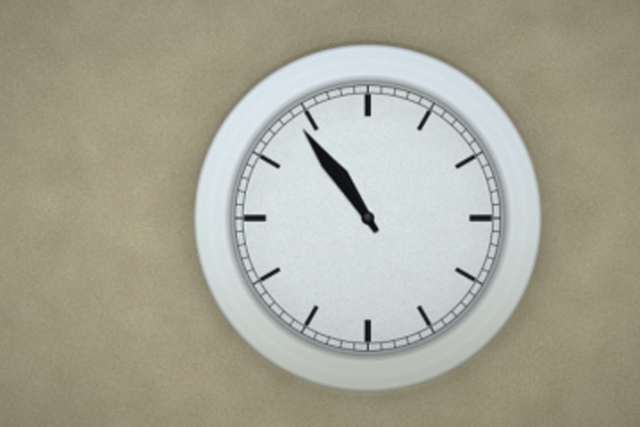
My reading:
h=10 m=54
